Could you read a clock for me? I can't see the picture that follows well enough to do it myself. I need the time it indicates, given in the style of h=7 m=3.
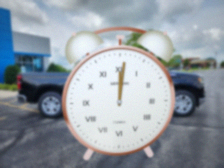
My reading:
h=12 m=1
